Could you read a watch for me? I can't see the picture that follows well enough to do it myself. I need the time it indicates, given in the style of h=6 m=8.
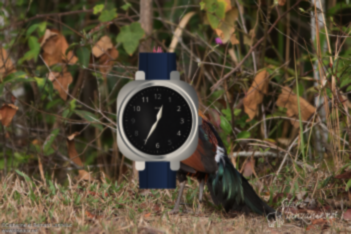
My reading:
h=12 m=35
